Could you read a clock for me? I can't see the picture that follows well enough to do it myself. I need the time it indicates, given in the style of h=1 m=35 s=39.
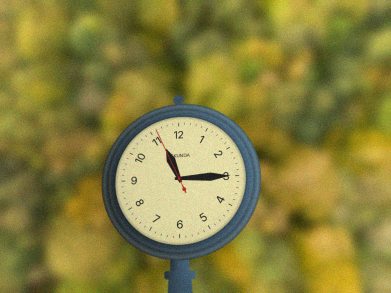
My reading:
h=11 m=14 s=56
